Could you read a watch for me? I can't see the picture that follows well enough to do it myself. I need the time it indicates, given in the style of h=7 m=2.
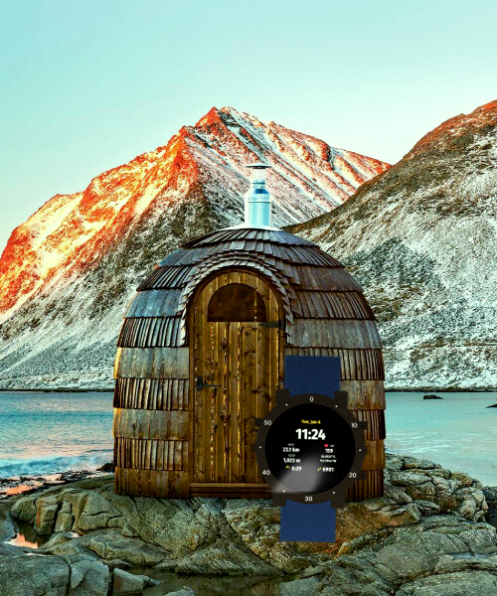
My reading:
h=11 m=24
